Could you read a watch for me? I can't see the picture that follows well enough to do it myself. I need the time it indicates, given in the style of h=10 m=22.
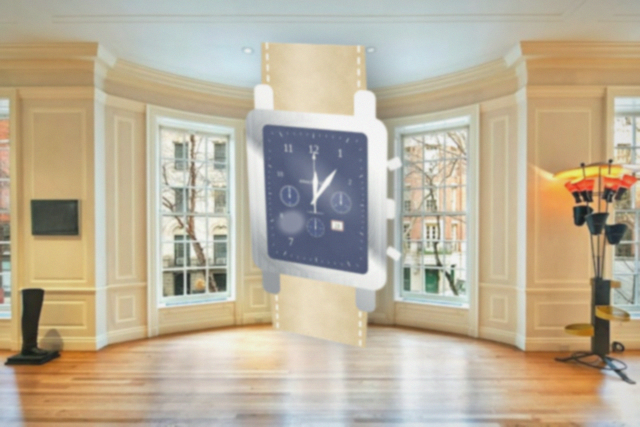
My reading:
h=12 m=6
